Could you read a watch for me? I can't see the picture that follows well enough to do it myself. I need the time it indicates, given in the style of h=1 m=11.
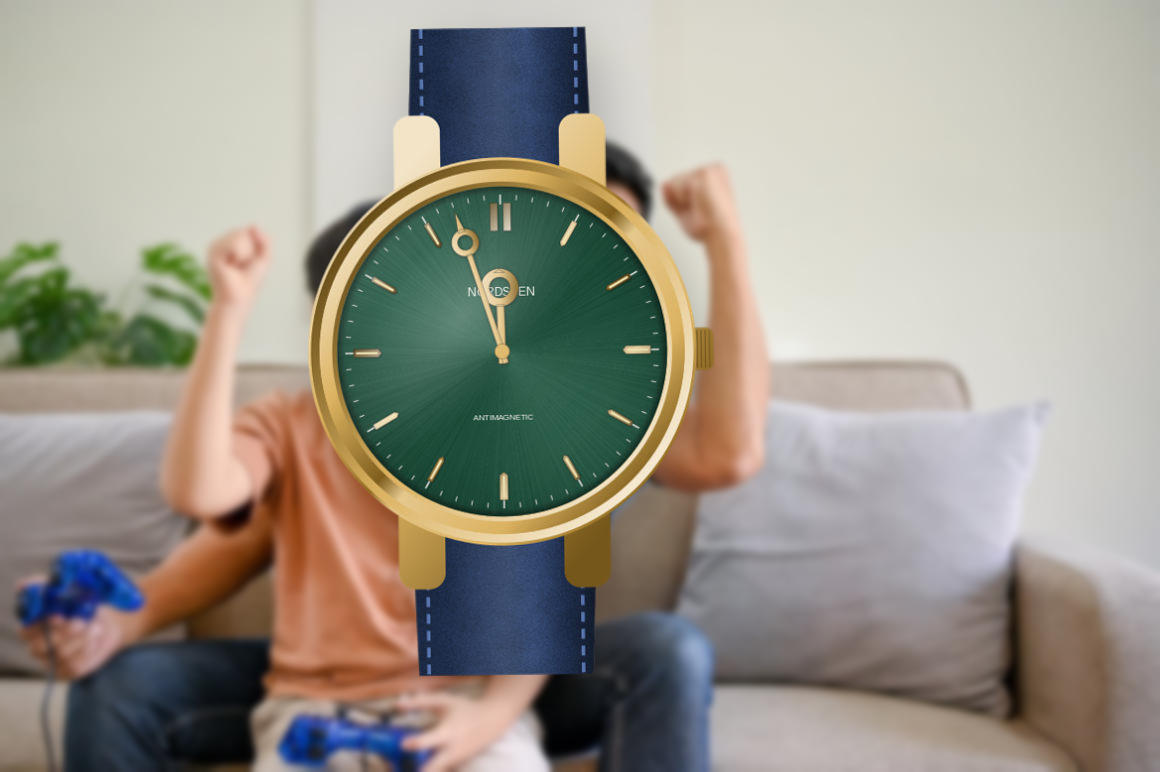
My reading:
h=11 m=57
